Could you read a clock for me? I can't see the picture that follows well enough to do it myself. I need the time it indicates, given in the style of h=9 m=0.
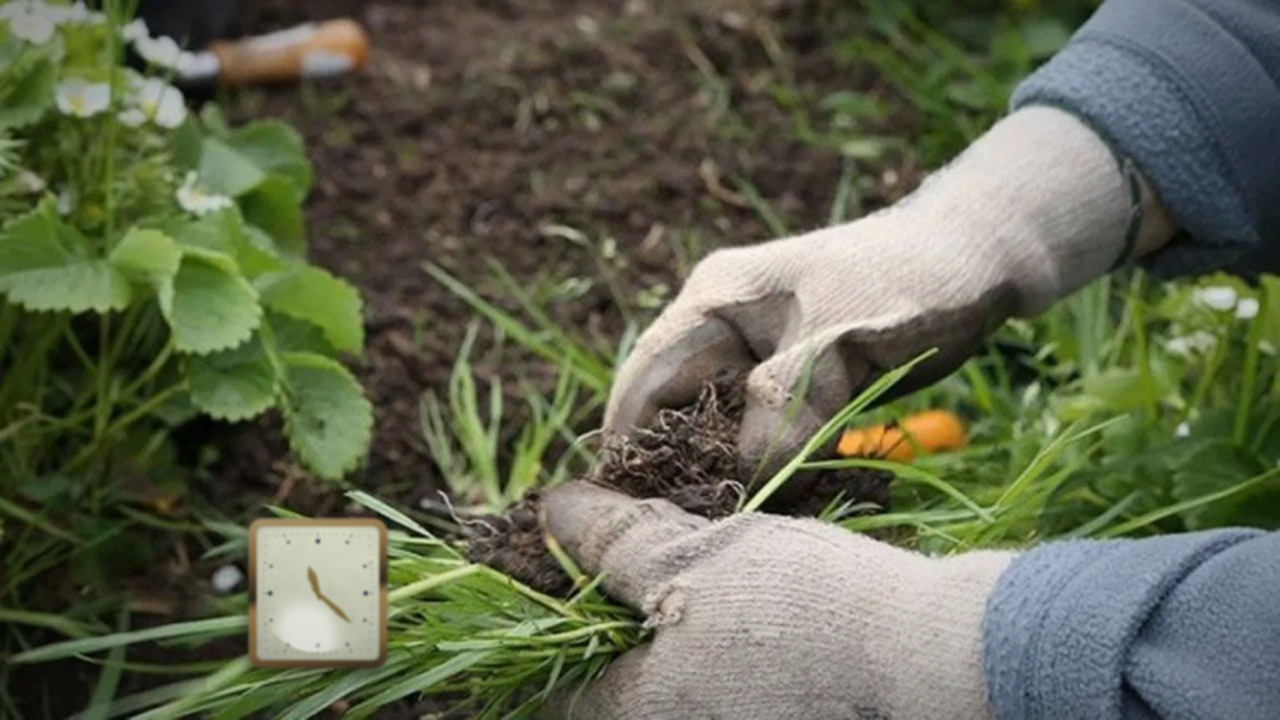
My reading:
h=11 m=22
